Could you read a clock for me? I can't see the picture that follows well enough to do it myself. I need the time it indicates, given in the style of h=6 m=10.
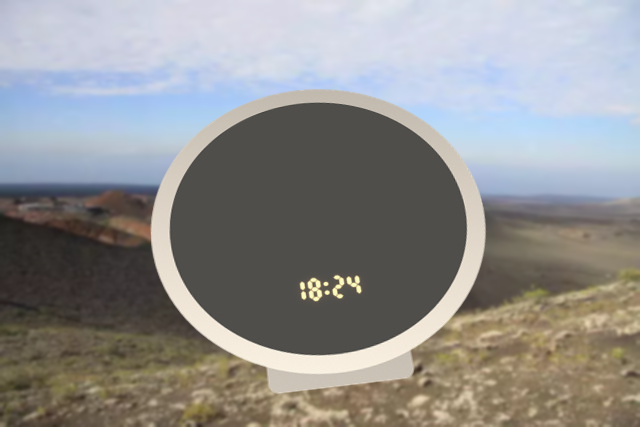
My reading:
h=18 m=24
